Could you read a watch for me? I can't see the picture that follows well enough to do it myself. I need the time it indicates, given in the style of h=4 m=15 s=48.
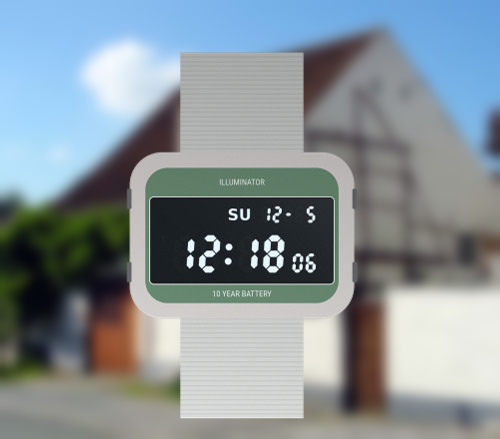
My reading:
h=12 m=18 s=6
